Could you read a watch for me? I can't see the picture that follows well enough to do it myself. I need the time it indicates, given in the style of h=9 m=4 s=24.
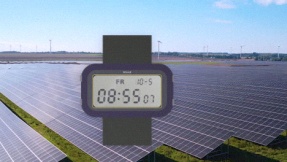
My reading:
h=8 m=55 s=7
